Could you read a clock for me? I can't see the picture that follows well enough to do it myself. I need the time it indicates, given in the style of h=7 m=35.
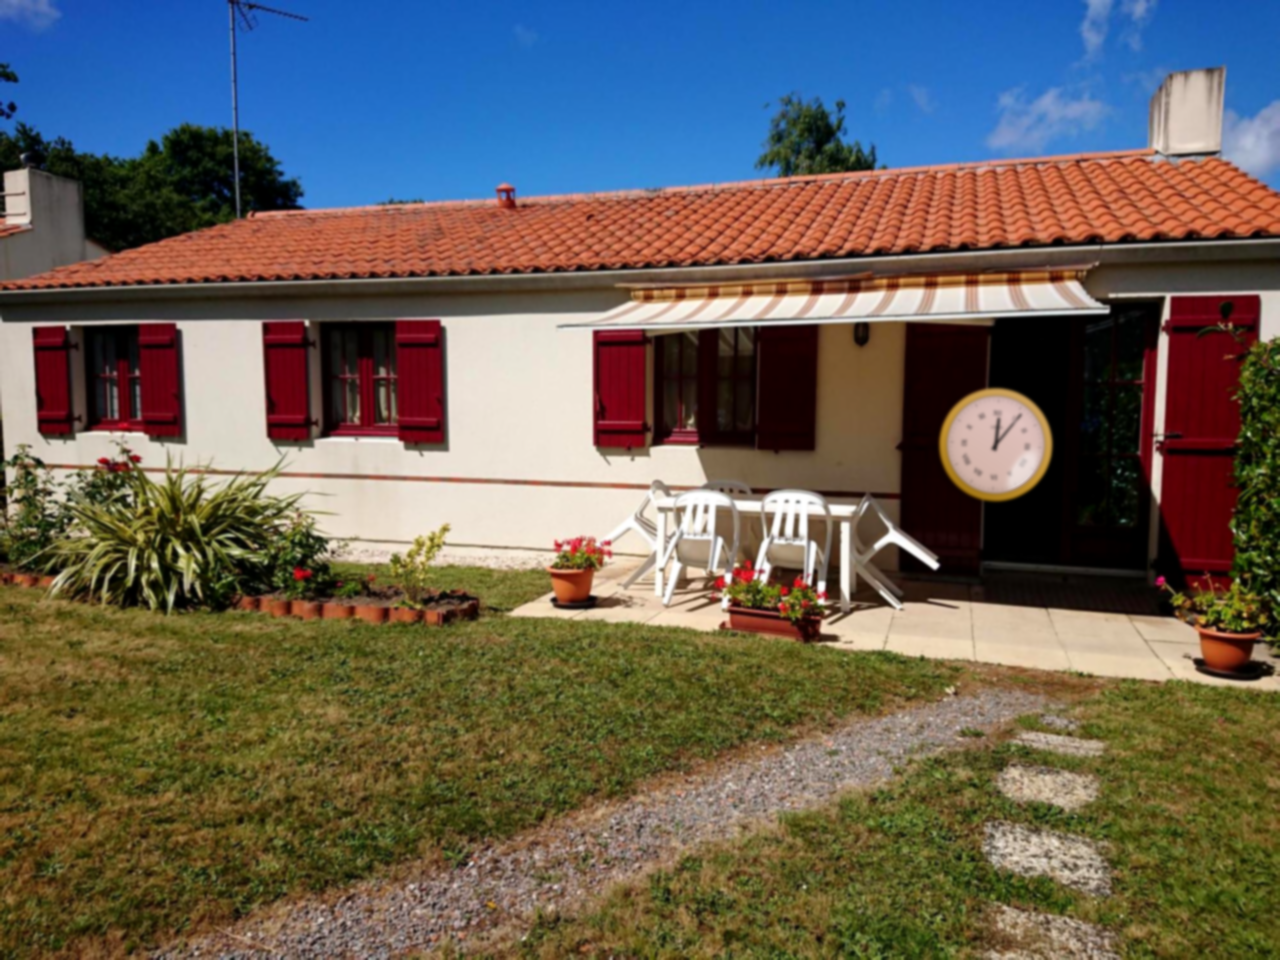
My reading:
h=12 m=6
